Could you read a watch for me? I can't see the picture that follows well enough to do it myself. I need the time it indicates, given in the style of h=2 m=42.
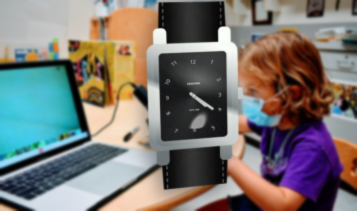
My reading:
h=4 m=21
